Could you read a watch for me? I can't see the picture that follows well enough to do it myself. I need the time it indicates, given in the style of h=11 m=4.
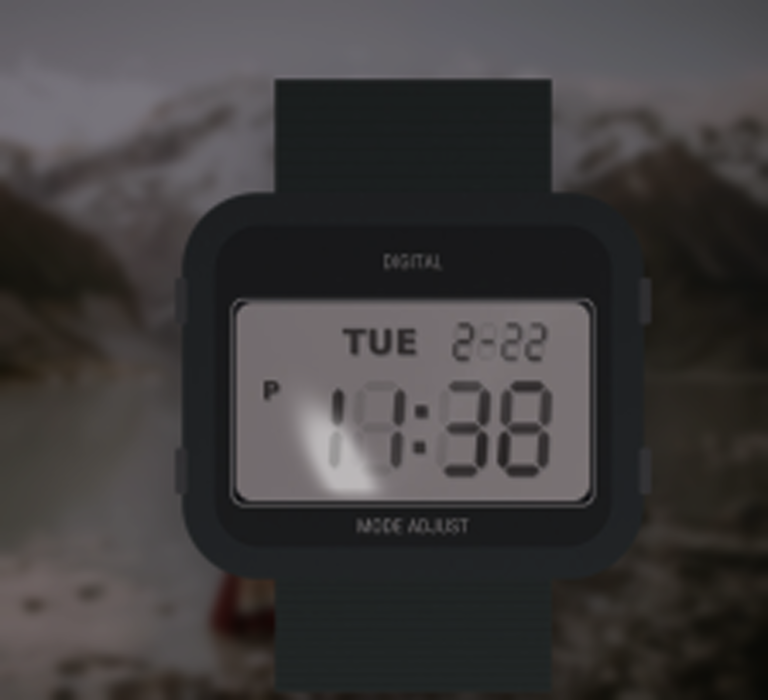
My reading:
h=11 m=38
